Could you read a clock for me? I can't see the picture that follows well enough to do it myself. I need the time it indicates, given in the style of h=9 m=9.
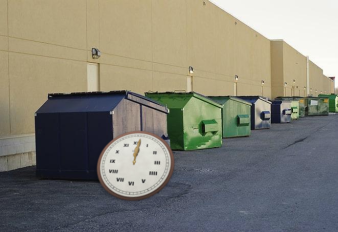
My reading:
h=12 m=1
